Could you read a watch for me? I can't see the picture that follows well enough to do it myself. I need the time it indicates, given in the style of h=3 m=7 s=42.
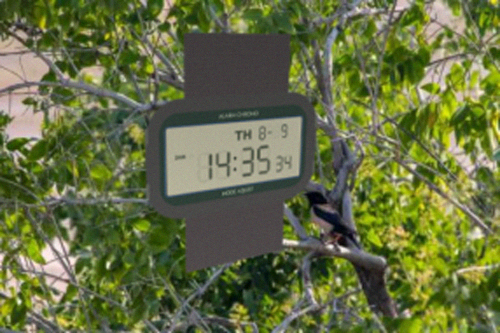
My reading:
h=14 m=35 s=34
